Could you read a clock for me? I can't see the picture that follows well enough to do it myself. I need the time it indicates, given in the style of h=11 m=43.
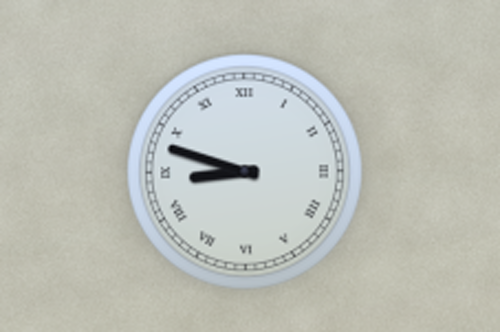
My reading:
h=8 m=48
